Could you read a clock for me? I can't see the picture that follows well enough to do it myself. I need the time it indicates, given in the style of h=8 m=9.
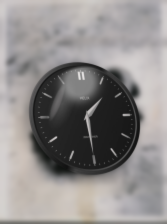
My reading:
h=1 m=30
